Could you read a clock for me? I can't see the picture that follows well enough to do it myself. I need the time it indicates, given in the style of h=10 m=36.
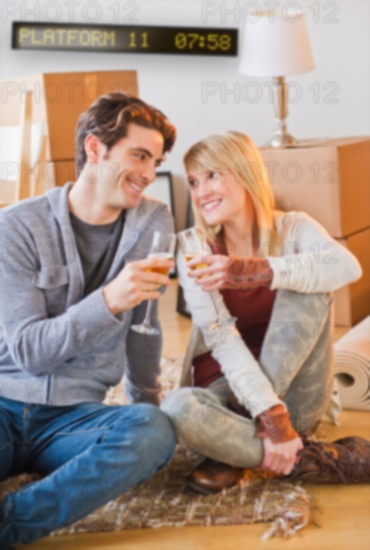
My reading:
h=7 m=58
